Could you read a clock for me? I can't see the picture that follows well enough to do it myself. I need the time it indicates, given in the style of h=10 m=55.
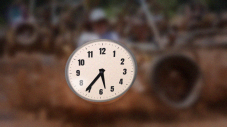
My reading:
h=5 m=36
